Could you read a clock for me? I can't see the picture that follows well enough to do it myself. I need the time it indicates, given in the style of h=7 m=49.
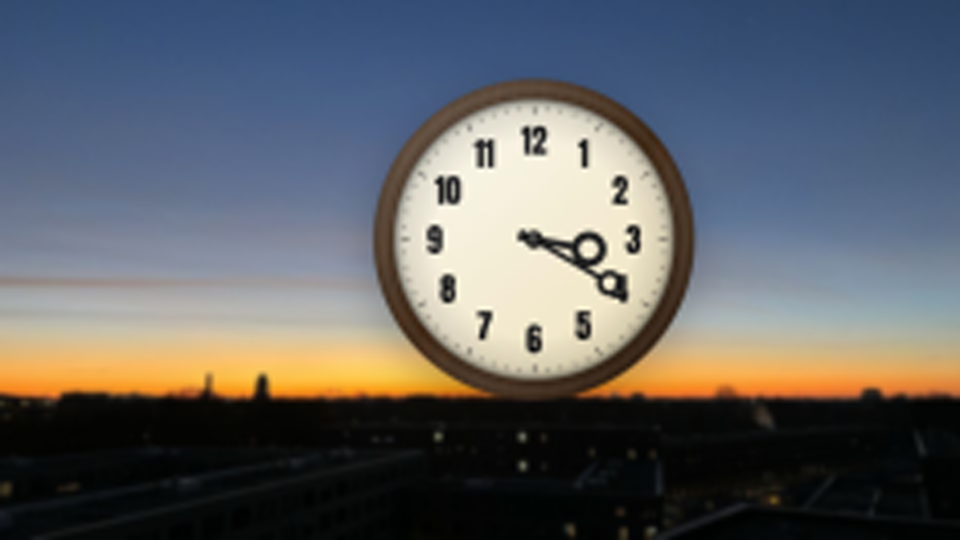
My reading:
h=3 m=20
